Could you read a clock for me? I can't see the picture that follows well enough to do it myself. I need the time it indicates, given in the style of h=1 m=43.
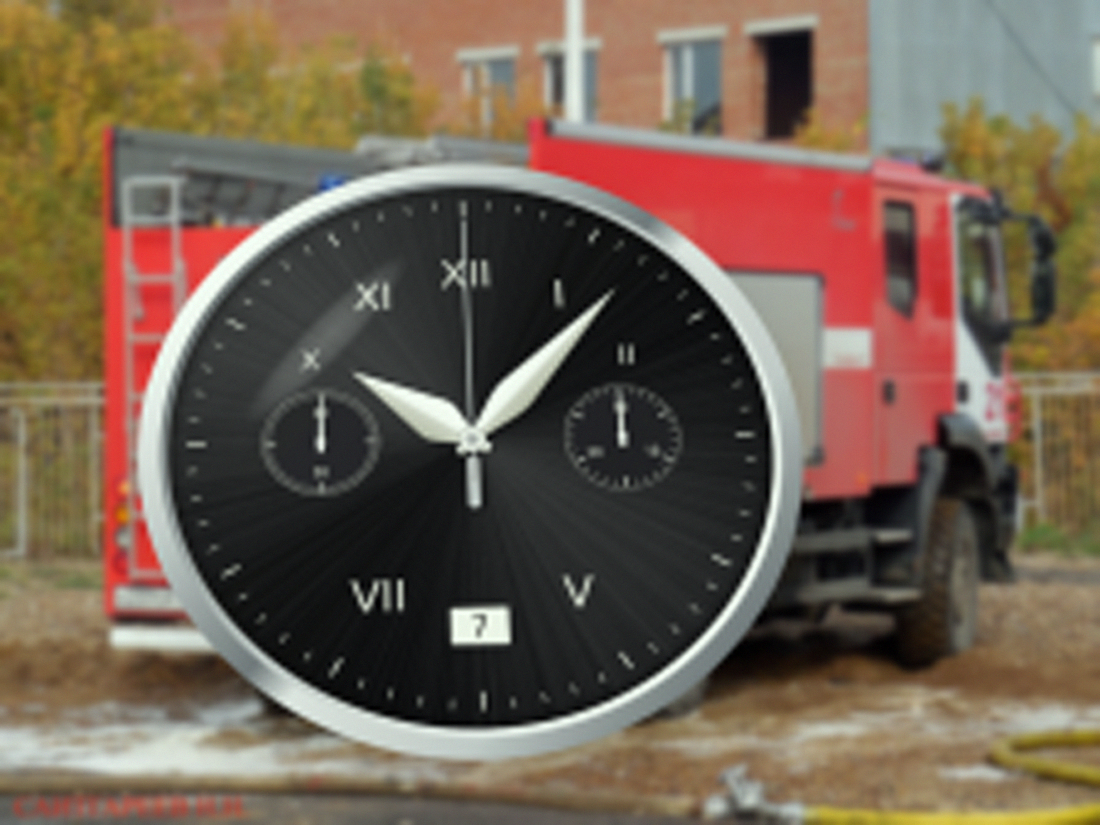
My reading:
h=10 m=7
